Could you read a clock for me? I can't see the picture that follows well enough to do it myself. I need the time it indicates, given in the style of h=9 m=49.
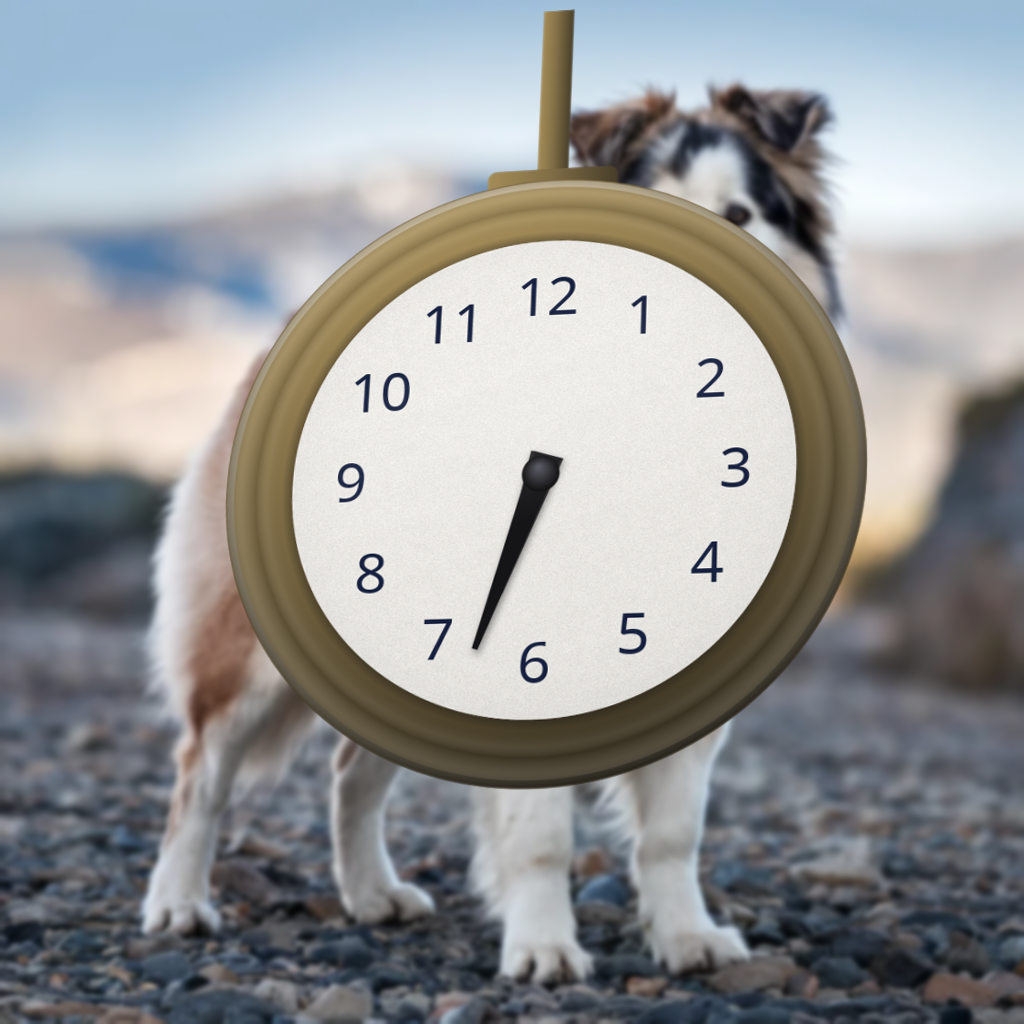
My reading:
h=6 m=33
